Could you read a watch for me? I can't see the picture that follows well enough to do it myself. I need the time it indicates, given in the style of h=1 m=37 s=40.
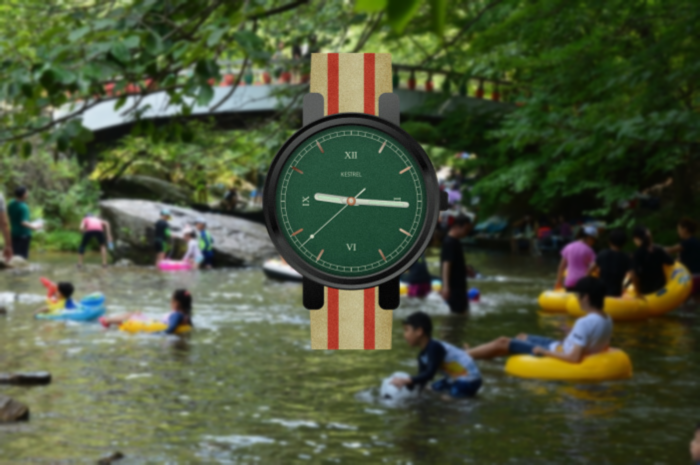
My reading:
h=9 m=15 s=38
